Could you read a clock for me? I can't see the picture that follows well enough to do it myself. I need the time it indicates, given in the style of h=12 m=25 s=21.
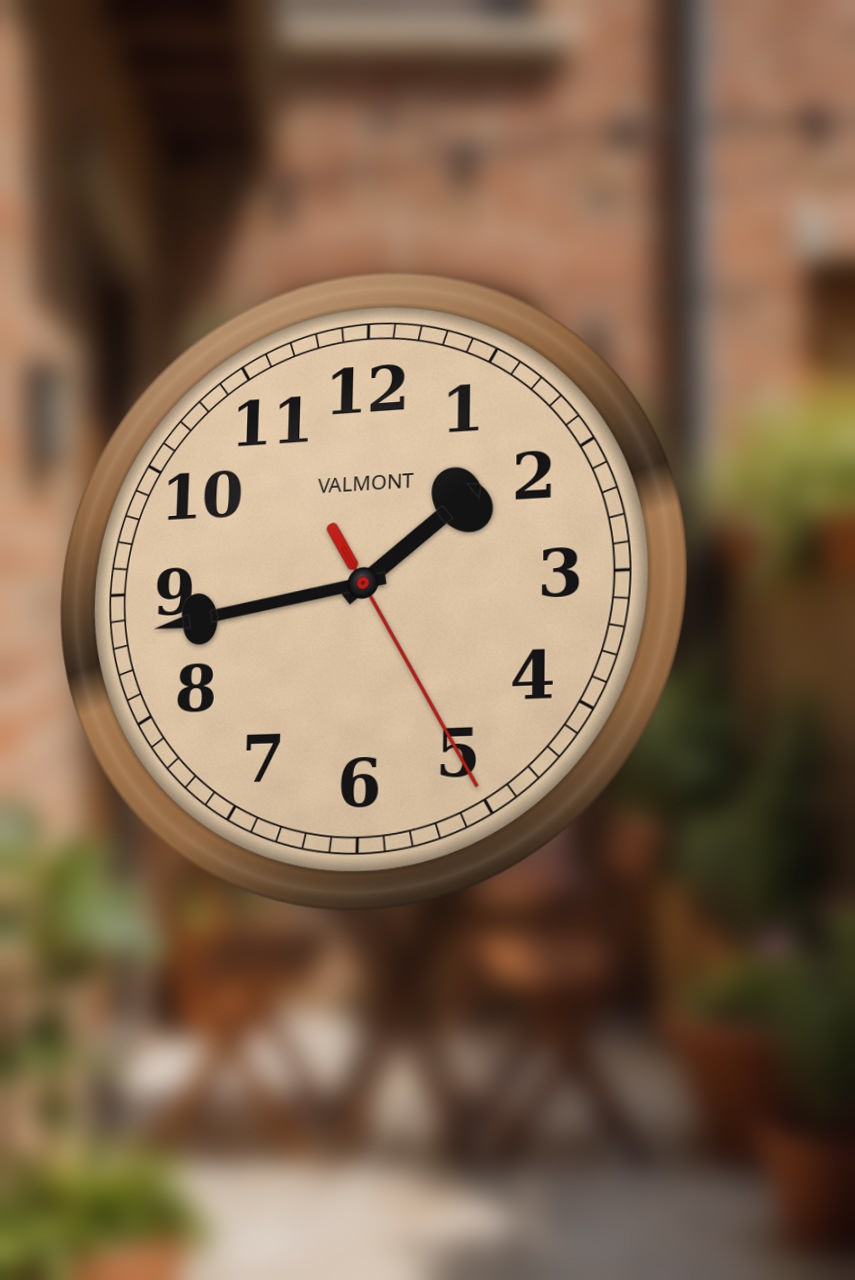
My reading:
h=1 m=43 s=25
